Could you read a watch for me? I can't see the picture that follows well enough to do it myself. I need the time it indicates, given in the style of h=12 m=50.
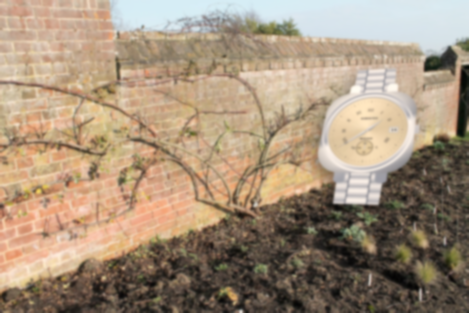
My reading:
h=1 m=39
